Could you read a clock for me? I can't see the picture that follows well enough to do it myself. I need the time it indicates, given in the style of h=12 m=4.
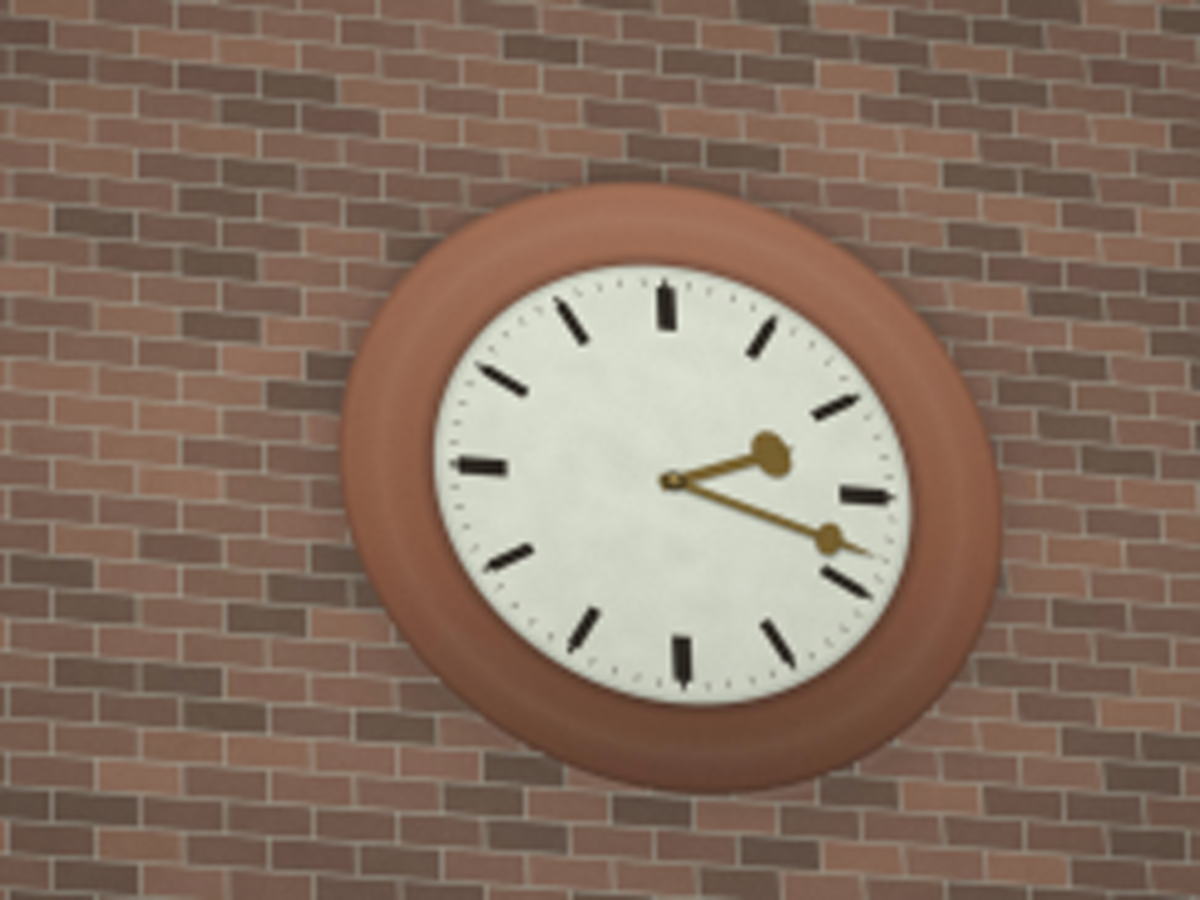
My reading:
h=2 m=18
